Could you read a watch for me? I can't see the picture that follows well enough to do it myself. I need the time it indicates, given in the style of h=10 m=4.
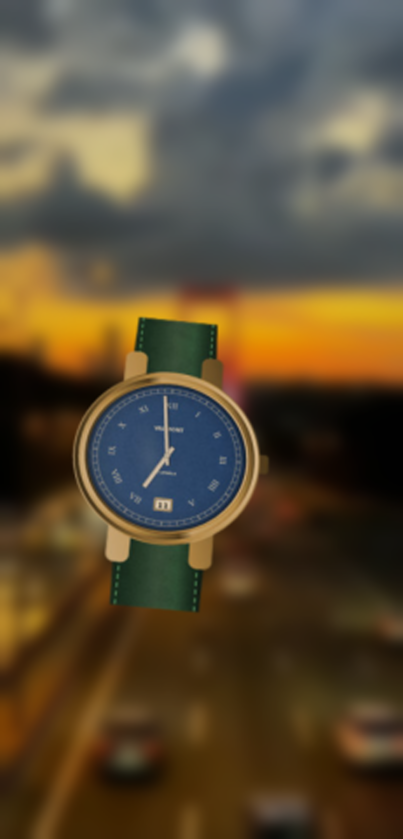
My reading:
h=6 m=59
